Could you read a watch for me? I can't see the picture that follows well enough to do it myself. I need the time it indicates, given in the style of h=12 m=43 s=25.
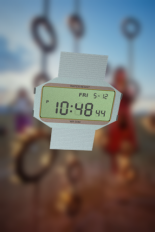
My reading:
h=10 m=48 s=44
